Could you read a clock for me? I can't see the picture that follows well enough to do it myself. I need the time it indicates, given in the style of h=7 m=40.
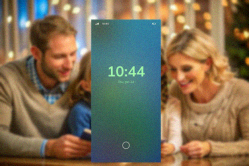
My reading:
h=10 m=44
